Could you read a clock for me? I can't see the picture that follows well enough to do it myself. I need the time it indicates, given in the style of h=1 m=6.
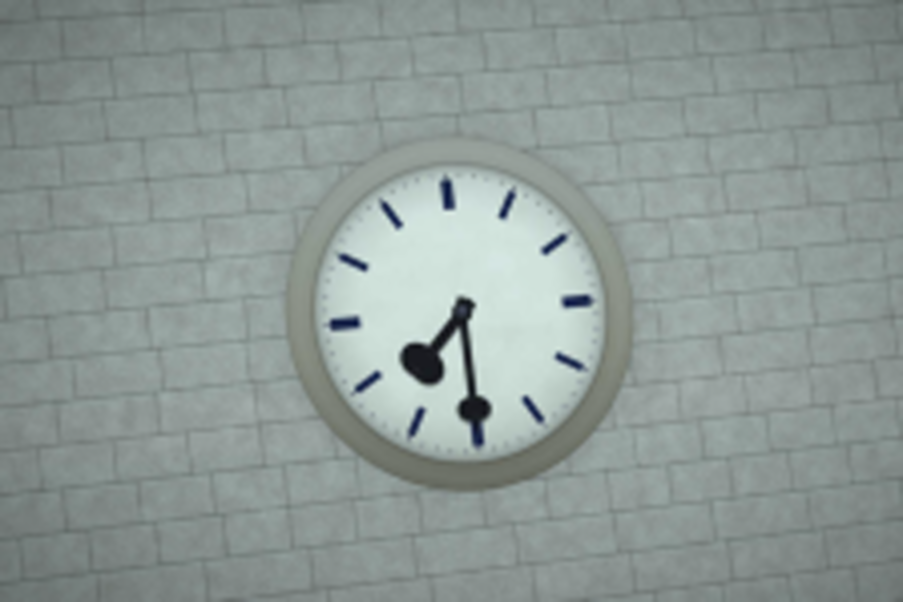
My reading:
h=7 m=30
